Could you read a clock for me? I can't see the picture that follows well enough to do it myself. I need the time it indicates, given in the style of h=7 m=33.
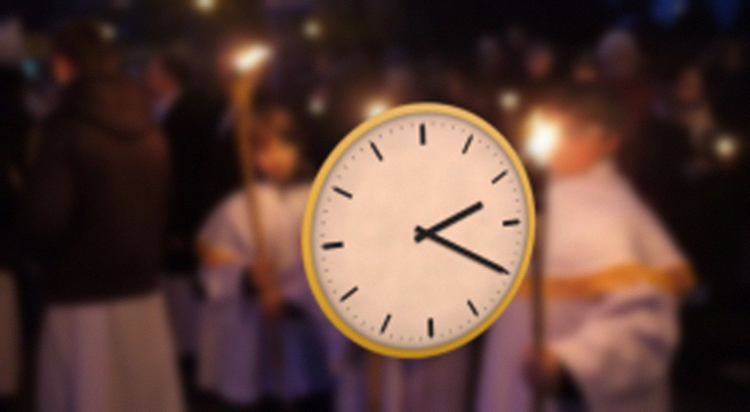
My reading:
h=2 m=20
